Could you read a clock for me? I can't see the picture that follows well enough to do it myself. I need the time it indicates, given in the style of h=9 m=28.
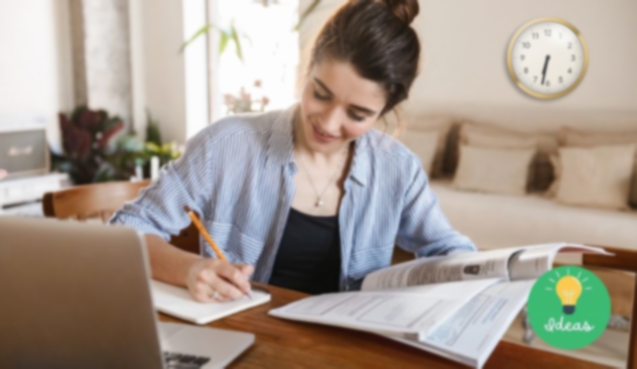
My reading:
h=6 m=32
